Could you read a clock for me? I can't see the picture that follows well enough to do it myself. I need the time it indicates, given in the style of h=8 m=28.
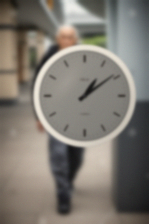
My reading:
h=1 m=9
